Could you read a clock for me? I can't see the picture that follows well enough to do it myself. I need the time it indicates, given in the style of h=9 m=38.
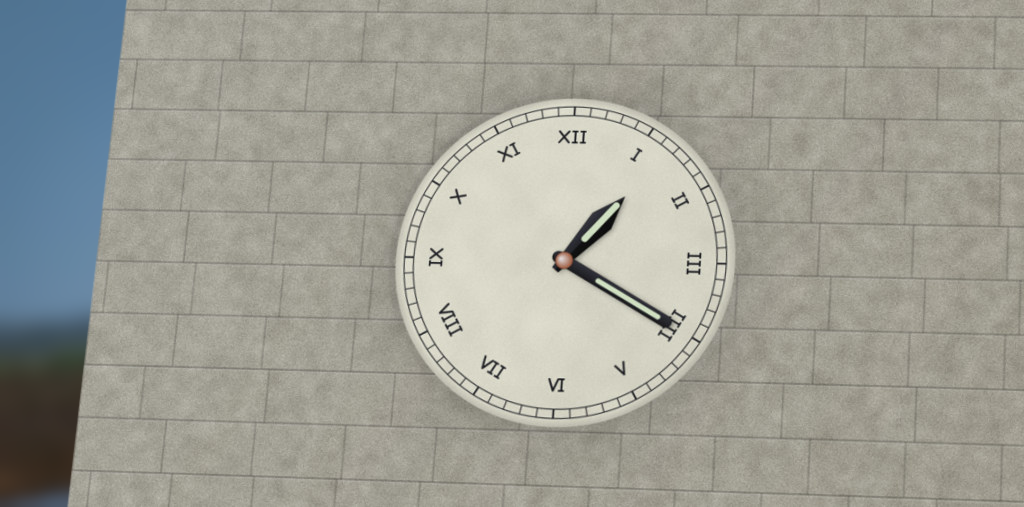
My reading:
h=1 m=20
